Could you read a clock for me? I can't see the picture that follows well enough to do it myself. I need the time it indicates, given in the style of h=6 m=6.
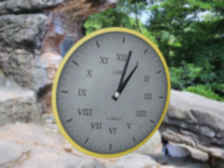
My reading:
h=1 m=2
